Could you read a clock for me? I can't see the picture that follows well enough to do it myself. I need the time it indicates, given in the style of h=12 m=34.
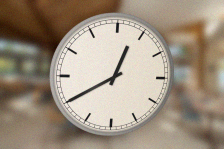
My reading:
h=12 m=40
